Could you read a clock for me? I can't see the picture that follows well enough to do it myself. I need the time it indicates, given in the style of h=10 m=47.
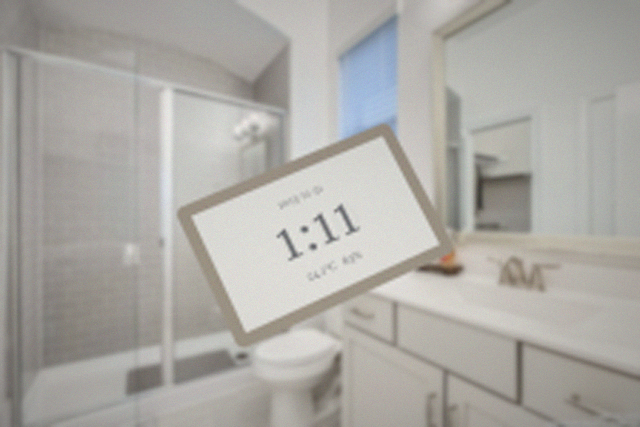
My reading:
h=1 m=11
